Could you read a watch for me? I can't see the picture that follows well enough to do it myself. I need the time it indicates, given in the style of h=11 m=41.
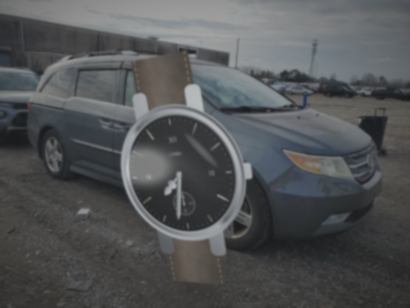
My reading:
h=7 m=32
